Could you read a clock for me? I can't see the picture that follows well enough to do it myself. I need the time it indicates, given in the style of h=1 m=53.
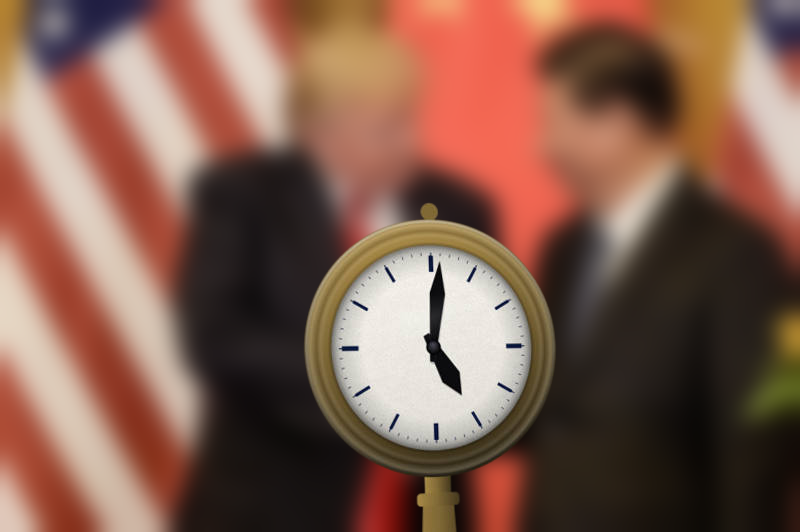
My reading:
h=5 m=1
